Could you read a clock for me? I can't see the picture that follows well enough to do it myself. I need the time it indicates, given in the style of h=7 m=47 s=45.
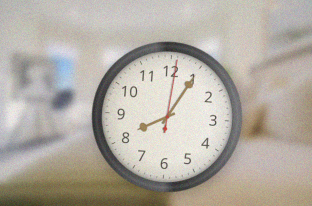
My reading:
h=8 m=5 s=1
